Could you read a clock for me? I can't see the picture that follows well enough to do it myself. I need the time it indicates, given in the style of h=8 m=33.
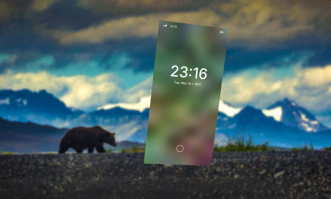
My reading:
h=23 m=16
